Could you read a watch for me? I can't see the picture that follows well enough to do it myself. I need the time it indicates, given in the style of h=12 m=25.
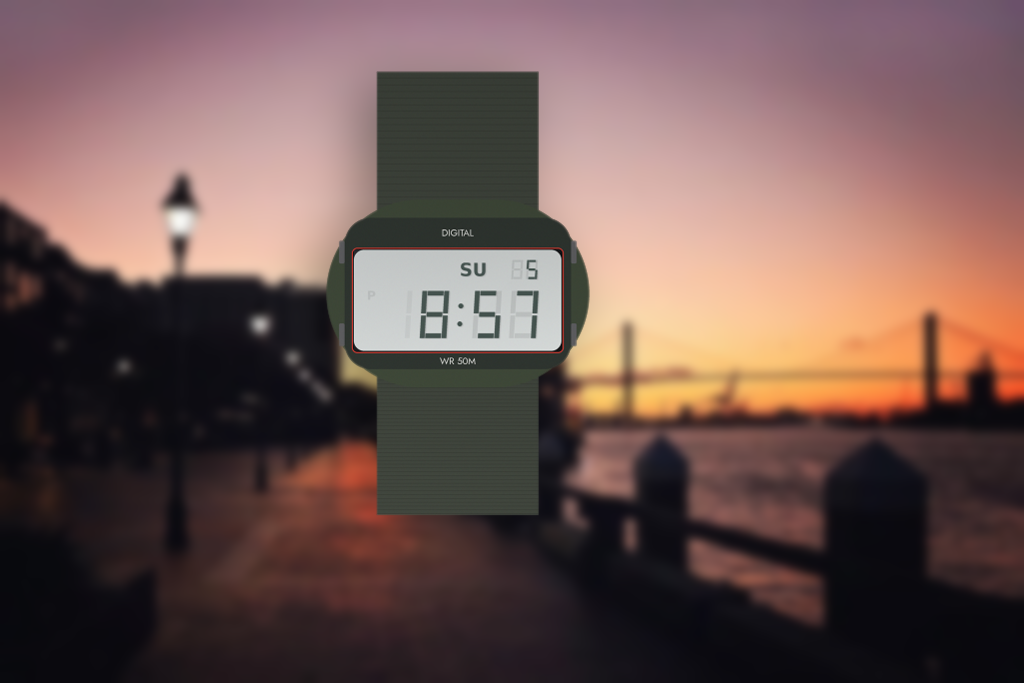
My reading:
h=8 m=57
